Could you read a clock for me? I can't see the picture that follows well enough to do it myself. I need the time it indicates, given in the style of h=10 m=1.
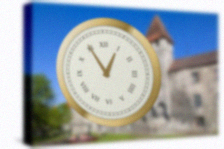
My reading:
h=12 m=55
